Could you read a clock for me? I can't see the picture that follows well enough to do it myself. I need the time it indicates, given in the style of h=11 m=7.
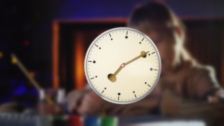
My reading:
h=7 m=9
